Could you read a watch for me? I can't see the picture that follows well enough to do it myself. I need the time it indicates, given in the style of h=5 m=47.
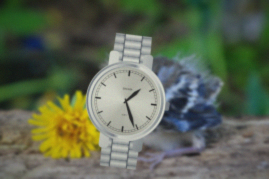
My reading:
h=1 m=26
